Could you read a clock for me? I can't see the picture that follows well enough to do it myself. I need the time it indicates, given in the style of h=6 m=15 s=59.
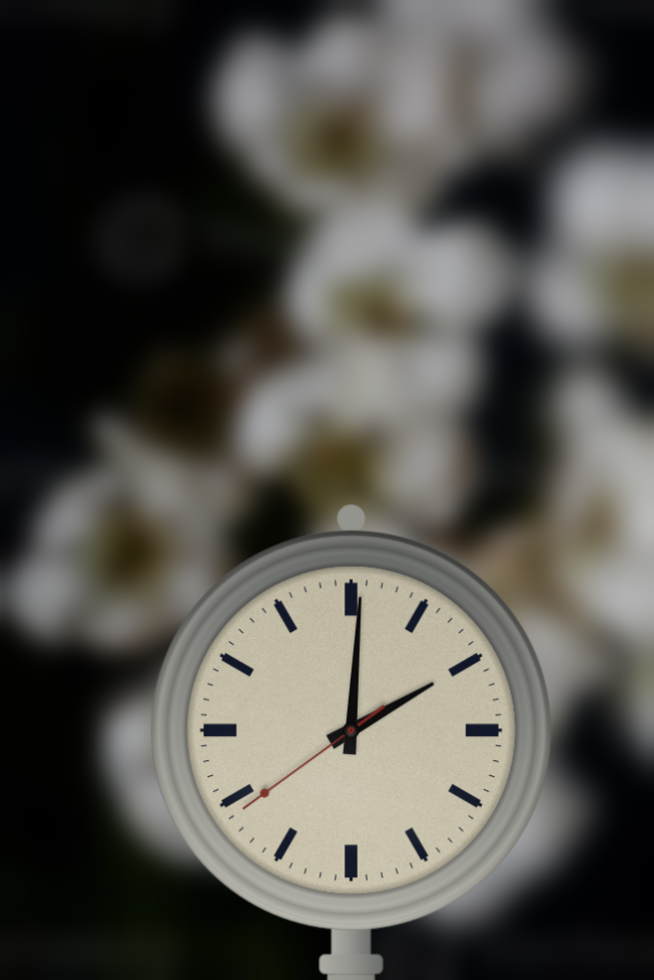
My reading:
h=2 m=0 s=39
